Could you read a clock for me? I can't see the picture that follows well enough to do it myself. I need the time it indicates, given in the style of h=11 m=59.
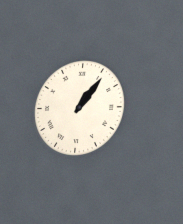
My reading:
h=1 m=6
